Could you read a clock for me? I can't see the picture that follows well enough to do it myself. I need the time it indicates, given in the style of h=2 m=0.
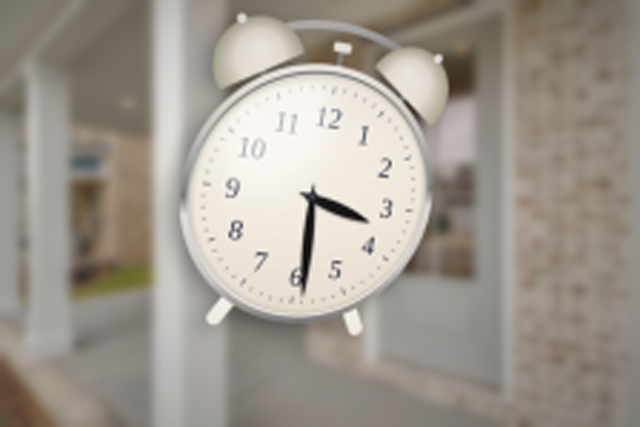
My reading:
h=3 m=29
